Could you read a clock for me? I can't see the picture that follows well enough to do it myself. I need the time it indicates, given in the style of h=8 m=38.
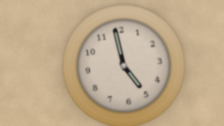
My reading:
h=4 m=59
